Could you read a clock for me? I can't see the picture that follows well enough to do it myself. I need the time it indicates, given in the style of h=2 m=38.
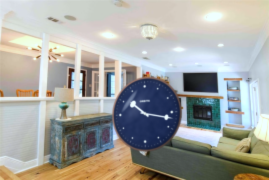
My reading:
h=10 m=17
